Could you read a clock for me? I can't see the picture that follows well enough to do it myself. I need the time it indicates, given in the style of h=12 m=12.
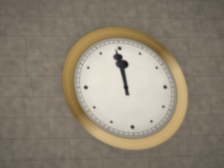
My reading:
h=11 m=59
